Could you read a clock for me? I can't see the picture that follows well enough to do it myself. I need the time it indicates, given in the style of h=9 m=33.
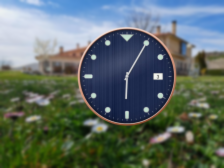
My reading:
h=6 m=5
